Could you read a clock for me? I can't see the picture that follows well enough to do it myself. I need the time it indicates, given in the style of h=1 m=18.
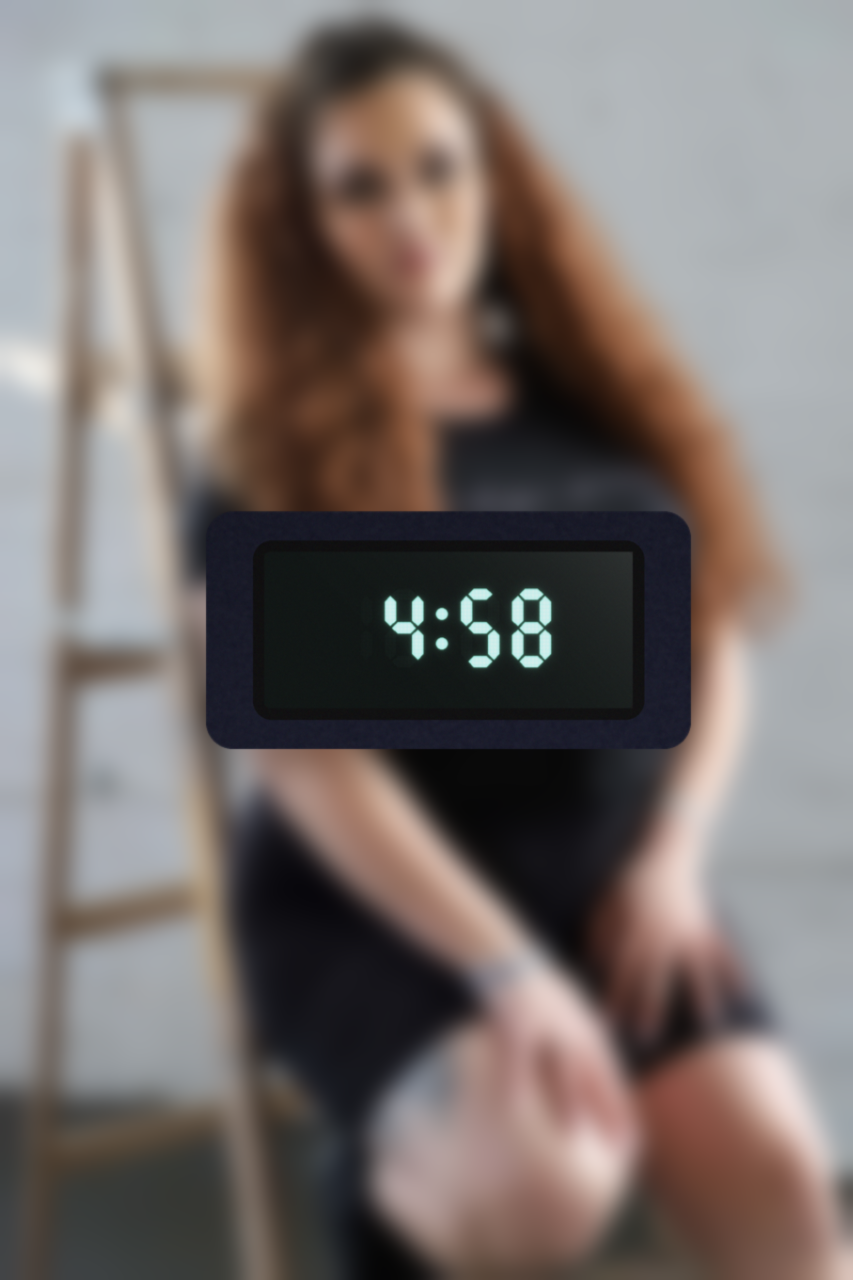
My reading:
h=4 m=58
